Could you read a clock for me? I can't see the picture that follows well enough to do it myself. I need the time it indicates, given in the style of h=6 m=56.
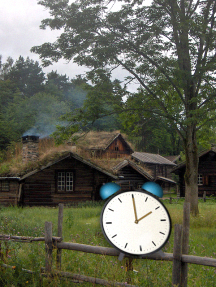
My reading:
h=2 m=0
